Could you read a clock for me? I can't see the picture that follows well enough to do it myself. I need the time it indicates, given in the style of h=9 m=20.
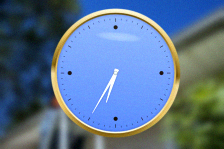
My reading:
h=6 m=35
